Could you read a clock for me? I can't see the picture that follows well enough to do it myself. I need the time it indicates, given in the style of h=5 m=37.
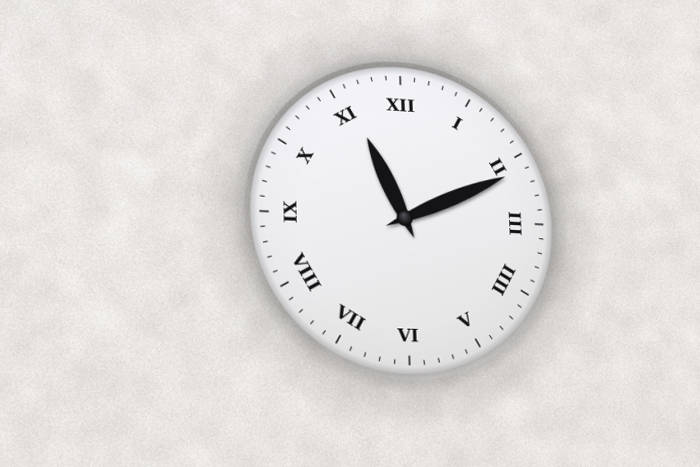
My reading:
h=11 m=11
